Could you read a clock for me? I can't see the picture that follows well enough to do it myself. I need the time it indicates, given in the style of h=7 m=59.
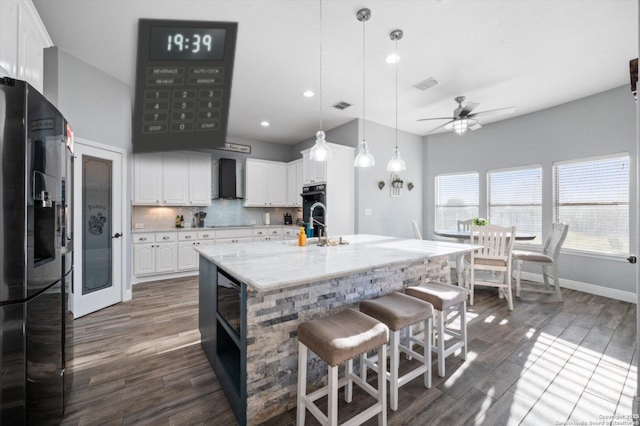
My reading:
h=19 m=39
